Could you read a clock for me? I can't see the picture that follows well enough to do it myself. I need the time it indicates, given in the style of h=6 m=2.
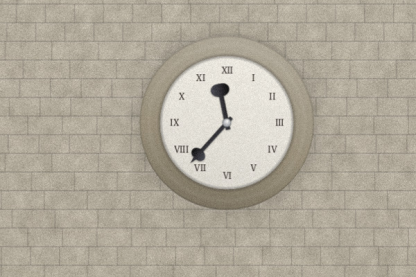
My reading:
h=11 m=37
